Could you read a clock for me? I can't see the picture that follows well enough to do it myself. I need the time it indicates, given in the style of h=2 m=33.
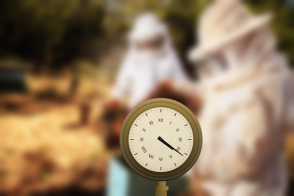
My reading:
h=4 m=21
